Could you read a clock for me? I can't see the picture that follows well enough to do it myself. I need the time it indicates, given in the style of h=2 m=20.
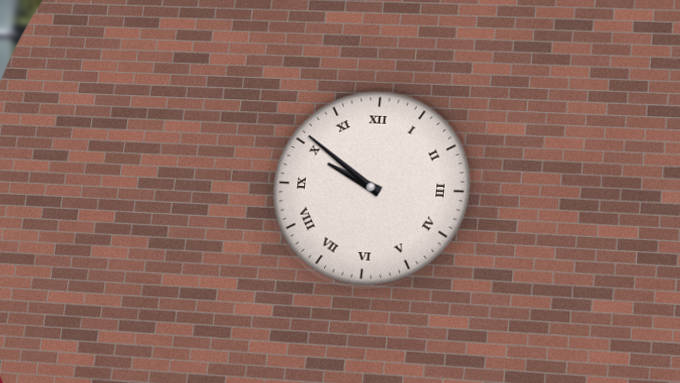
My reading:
h=9 m=51
